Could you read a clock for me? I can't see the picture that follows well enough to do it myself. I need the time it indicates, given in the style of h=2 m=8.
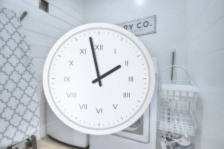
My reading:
h=1 m=58
